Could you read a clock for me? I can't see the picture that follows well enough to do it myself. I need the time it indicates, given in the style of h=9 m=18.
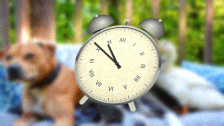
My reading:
h=10 m=51
